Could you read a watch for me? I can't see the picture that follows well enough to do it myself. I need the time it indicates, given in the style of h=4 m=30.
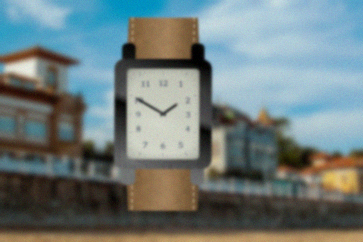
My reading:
h=1 m=50
